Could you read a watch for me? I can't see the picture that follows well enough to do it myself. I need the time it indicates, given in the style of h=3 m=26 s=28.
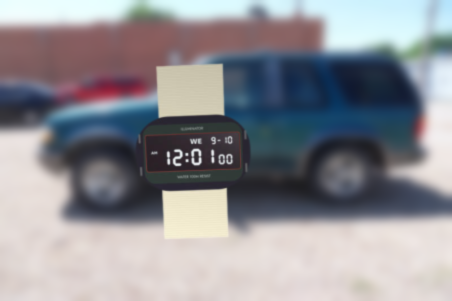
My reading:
h=12 m=1 s=0
